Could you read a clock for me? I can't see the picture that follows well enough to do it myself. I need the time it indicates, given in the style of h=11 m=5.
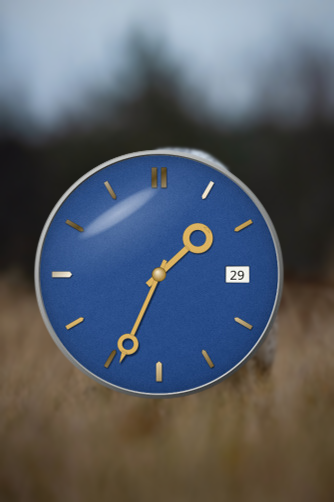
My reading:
h=1 m=34
